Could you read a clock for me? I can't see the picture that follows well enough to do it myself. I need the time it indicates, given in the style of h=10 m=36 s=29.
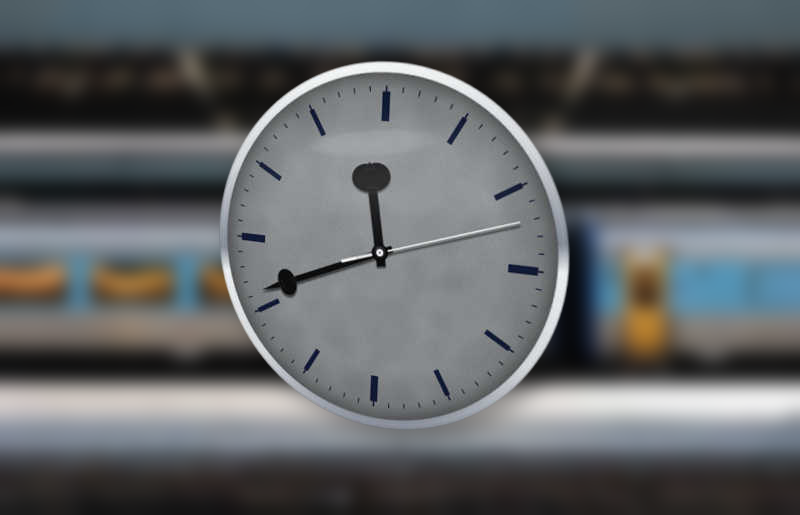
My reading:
h=11 m=41 s=12
